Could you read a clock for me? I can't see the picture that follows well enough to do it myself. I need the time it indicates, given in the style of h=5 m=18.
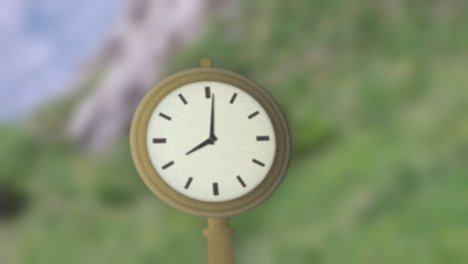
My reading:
h=8 m=1
